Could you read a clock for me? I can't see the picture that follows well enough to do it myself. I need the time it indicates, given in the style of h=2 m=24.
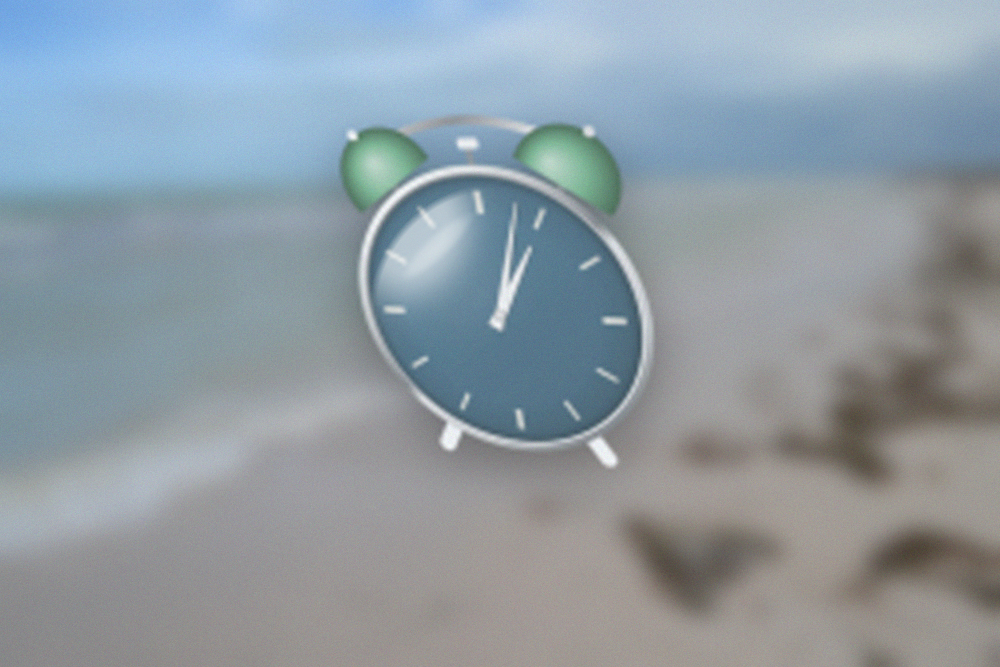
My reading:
h=1 m=3
